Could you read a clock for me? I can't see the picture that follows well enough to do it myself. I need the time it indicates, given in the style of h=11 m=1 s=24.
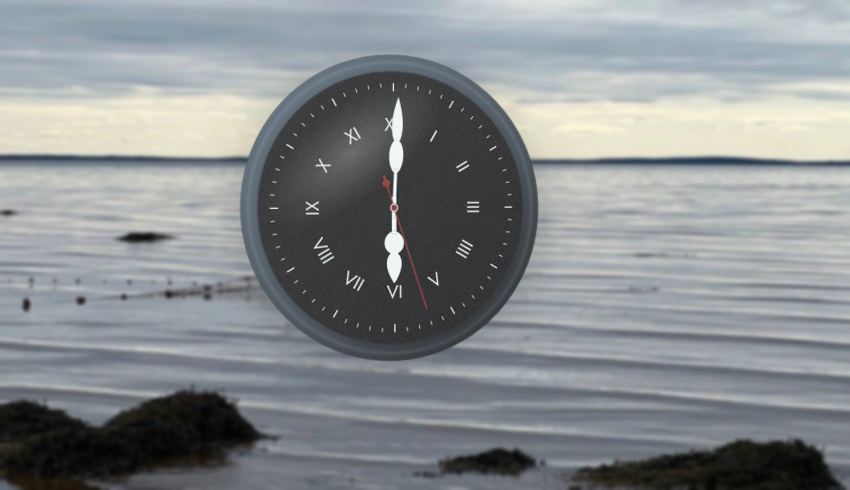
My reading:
h=6 m=0 s=27
